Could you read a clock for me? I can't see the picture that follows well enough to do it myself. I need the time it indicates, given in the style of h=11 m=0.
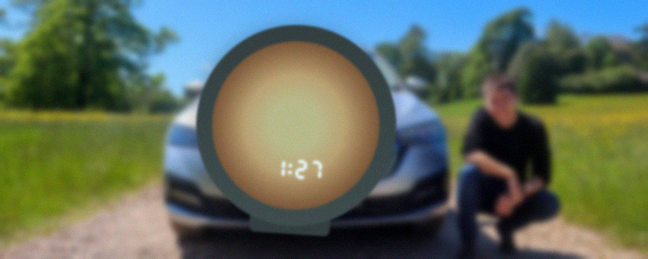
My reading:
h=1 m=27
